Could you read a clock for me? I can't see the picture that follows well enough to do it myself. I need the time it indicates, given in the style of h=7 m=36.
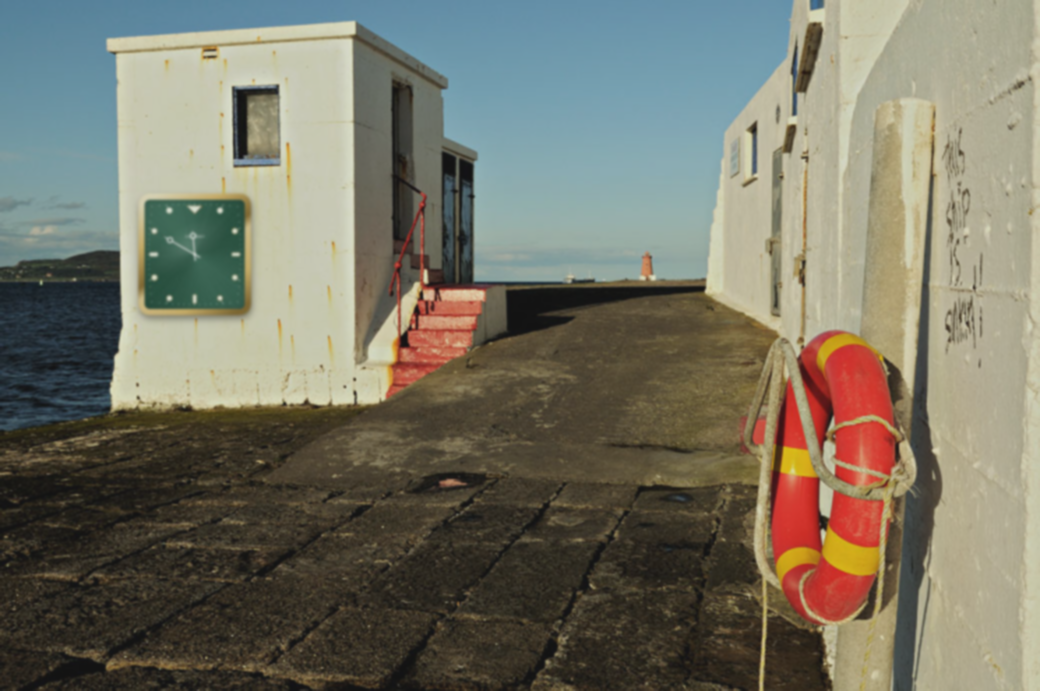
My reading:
h=11 m=50
